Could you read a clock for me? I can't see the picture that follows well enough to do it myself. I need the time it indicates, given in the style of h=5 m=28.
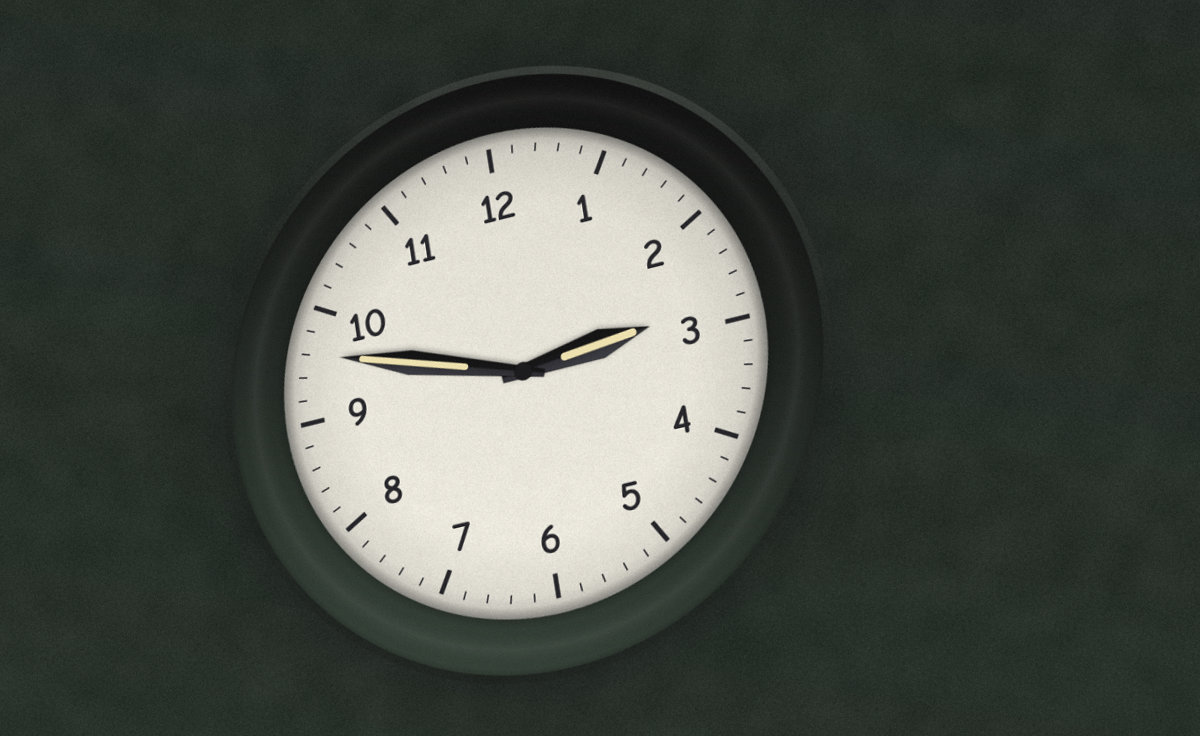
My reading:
h=2 m=48
